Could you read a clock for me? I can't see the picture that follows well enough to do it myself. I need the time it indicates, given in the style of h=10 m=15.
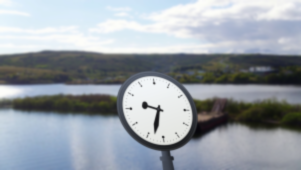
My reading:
h=9 m=33
